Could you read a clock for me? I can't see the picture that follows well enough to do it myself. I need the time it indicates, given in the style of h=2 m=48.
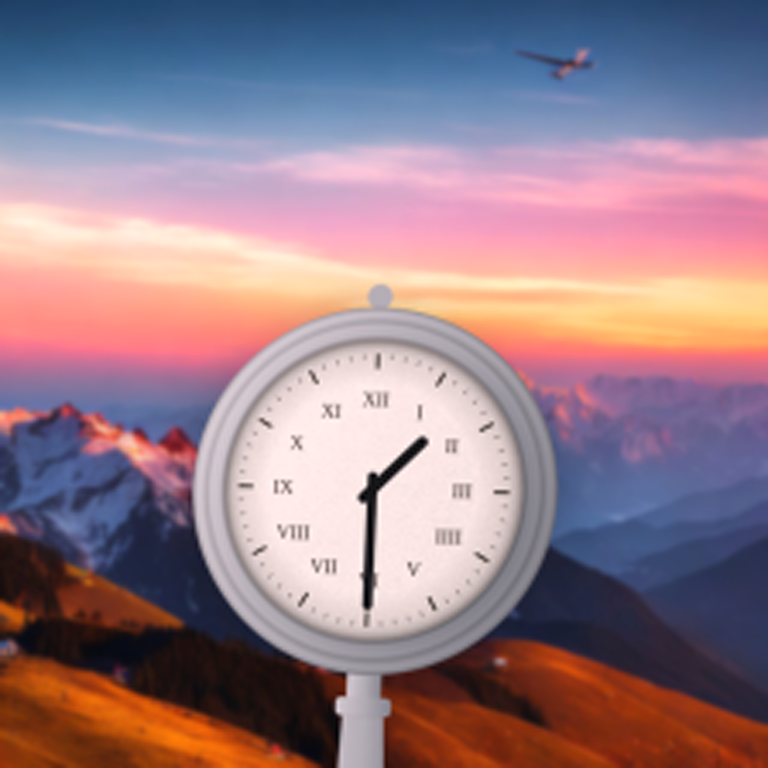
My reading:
h=1 m=30
